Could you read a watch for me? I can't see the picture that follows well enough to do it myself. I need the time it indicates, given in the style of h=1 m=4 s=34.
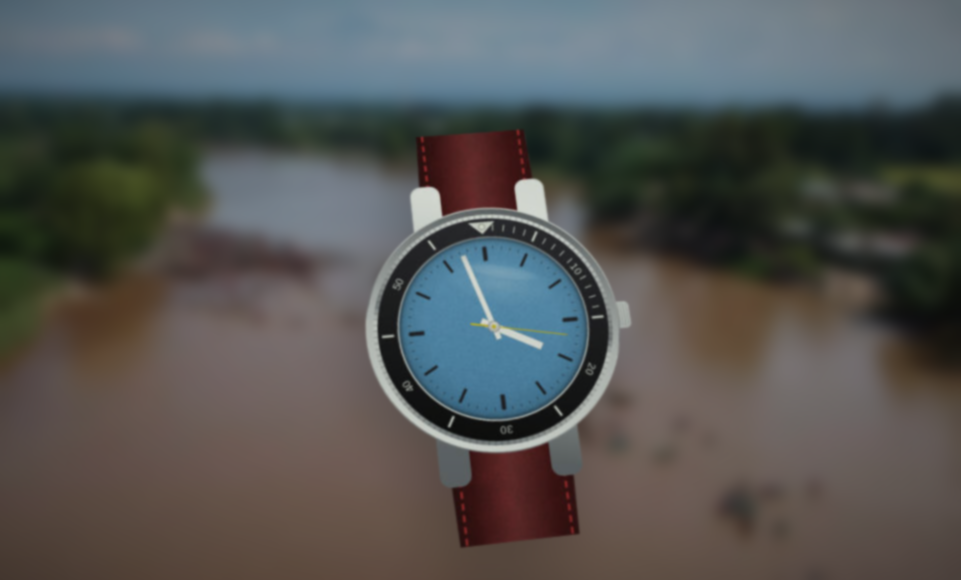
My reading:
h=3 m=57 s=17
